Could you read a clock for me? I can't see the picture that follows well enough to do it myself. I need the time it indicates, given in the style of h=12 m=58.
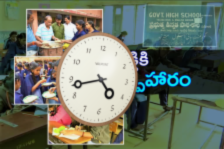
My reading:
h=4 m=43
